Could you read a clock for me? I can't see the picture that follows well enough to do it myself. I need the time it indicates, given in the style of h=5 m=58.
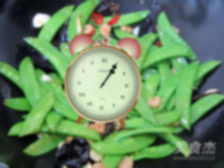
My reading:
h=1 m=5
